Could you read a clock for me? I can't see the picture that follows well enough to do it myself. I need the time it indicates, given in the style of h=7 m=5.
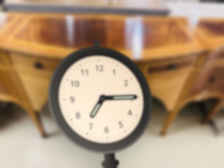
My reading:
h=7 m=15
